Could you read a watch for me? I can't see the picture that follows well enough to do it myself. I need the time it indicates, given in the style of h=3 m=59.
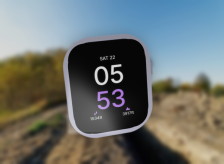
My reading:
h=5 m=53
